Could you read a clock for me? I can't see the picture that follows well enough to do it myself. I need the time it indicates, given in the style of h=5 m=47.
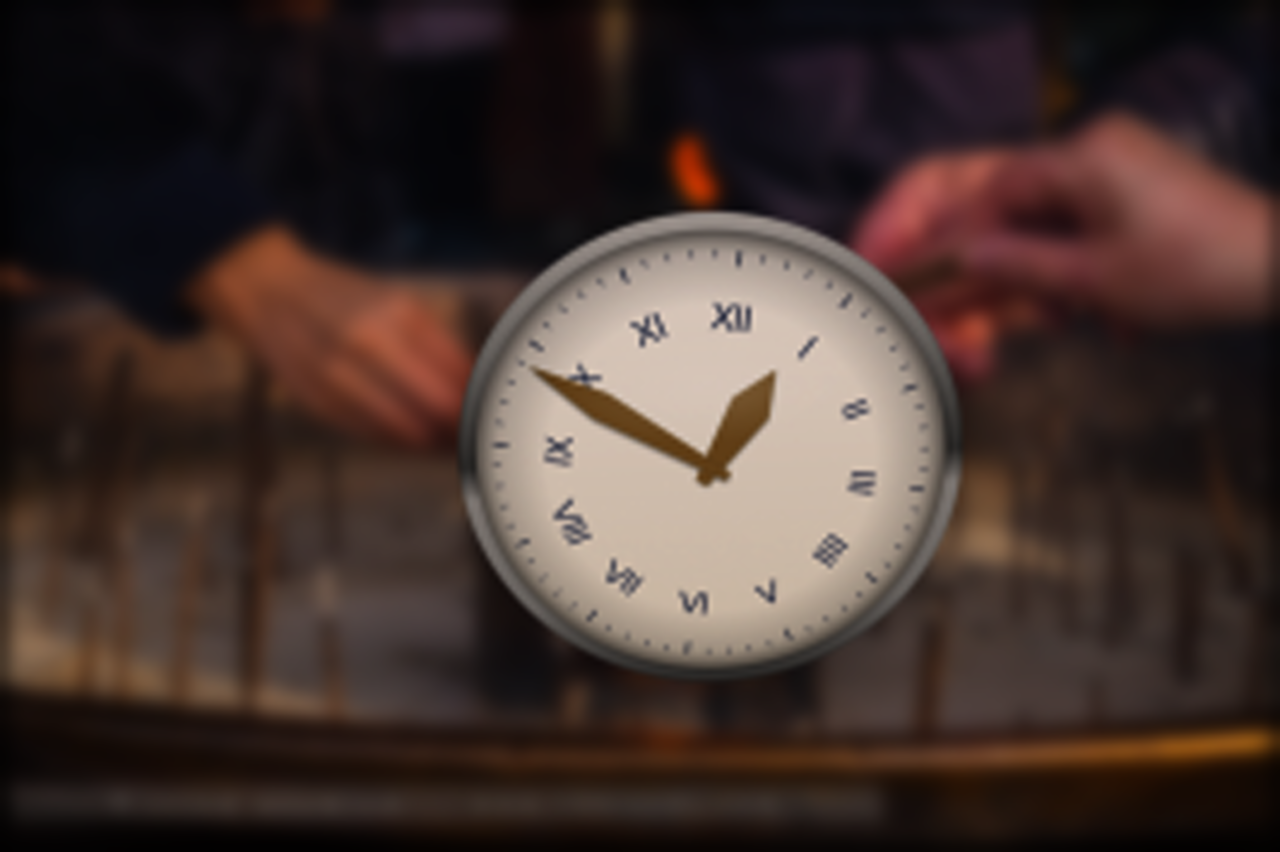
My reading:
h=12 m=49
